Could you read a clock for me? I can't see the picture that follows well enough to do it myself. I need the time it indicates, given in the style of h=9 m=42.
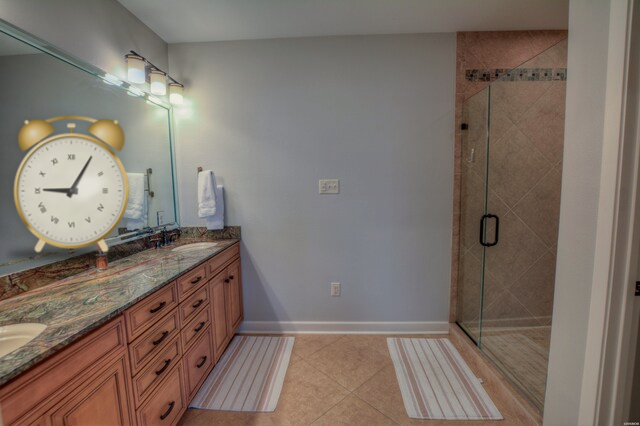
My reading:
h=9 m=5
